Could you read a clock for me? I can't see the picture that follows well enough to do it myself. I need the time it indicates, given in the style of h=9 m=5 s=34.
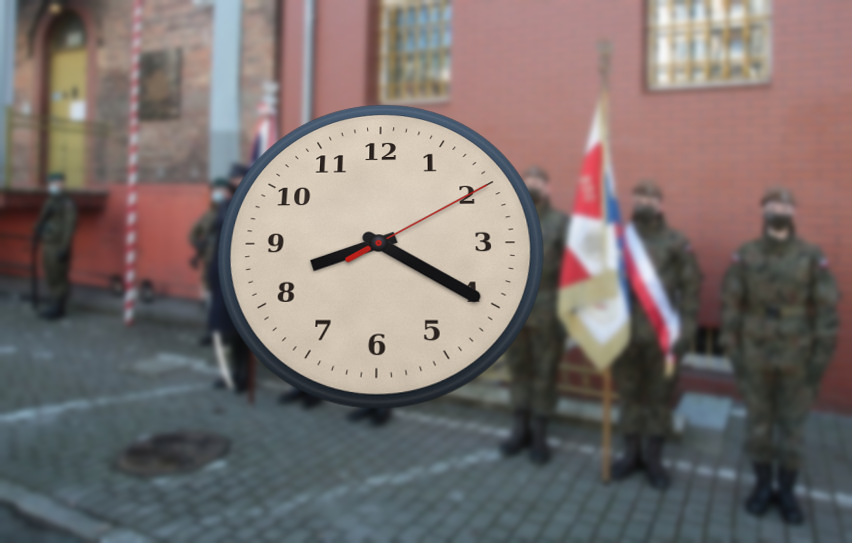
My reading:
h=8 m=20 s=10
